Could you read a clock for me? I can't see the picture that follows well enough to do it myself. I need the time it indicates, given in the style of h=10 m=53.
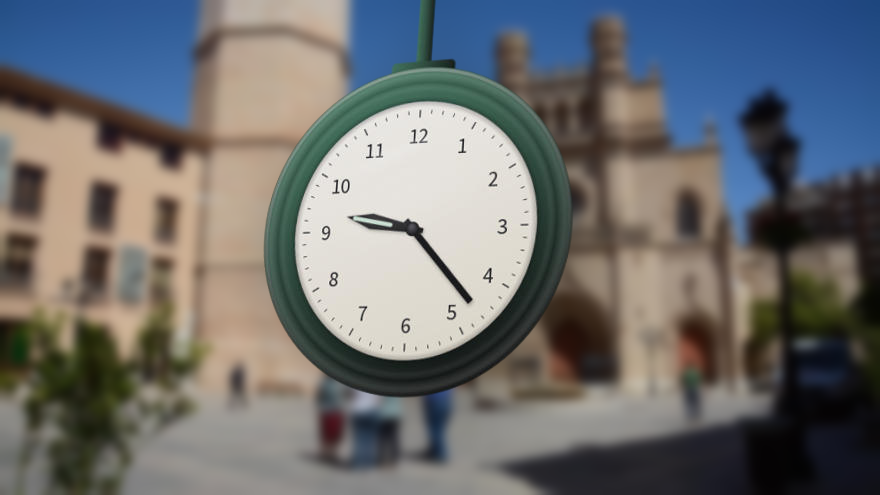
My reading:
h=9 m=23
